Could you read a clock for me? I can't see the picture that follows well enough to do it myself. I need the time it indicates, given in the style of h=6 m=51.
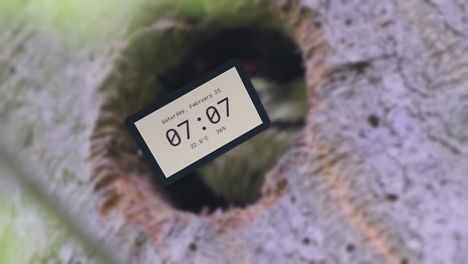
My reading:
h=7 m=7
